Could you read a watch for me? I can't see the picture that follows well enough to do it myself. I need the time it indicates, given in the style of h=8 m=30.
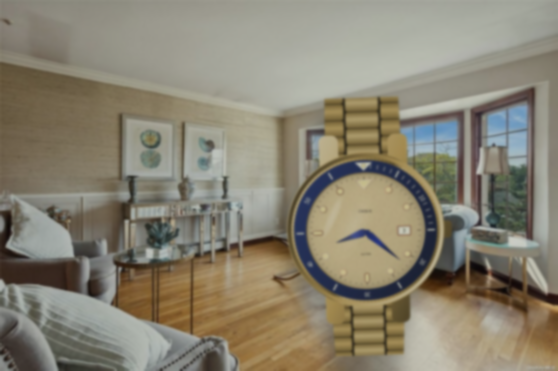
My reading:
h=8 m=22
